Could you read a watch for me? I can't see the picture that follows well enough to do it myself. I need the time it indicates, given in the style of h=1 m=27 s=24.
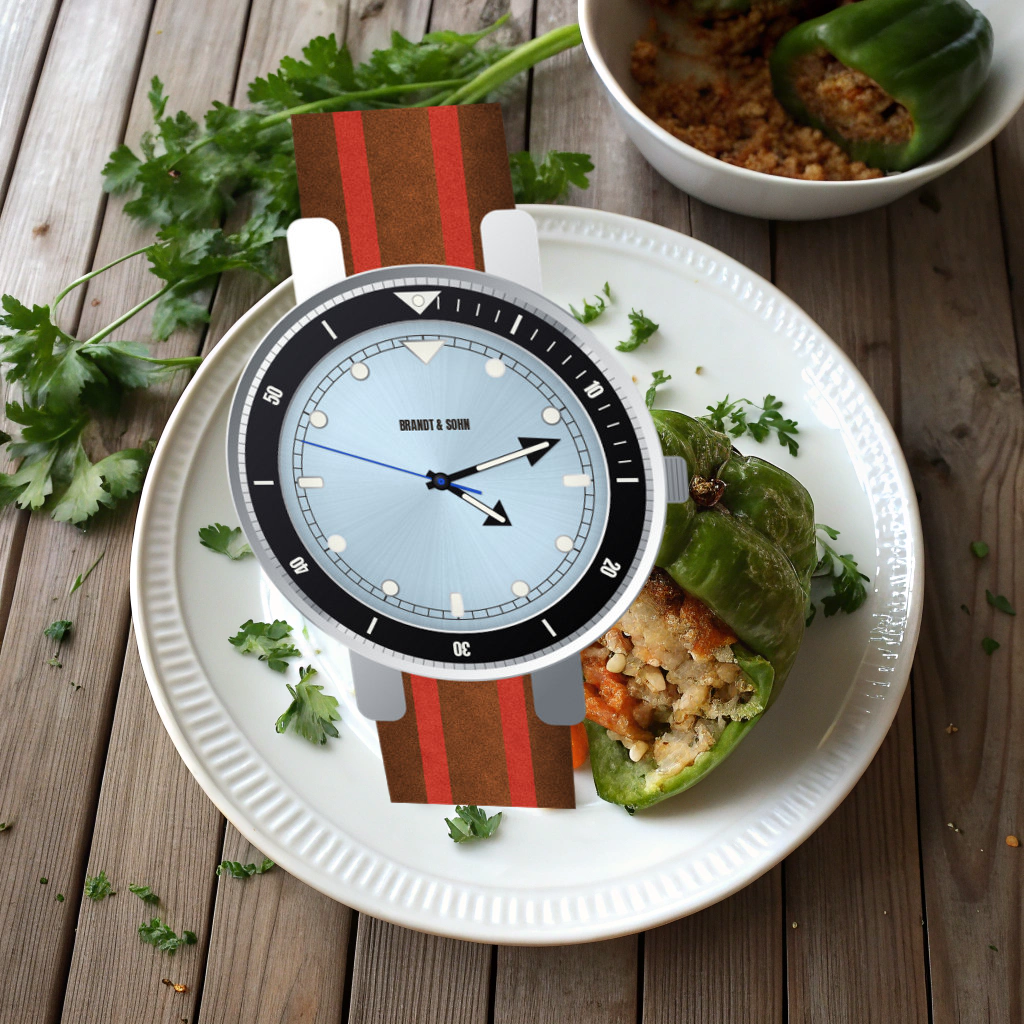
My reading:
h=4 m=11 s=48
